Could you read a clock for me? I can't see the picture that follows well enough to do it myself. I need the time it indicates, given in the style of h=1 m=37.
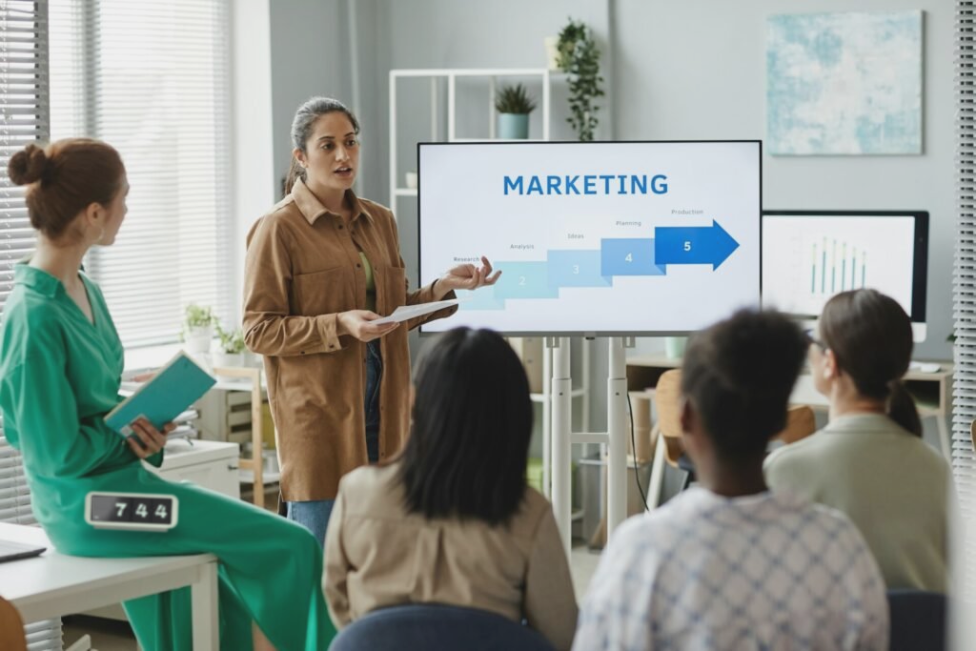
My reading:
h=7 m=44
